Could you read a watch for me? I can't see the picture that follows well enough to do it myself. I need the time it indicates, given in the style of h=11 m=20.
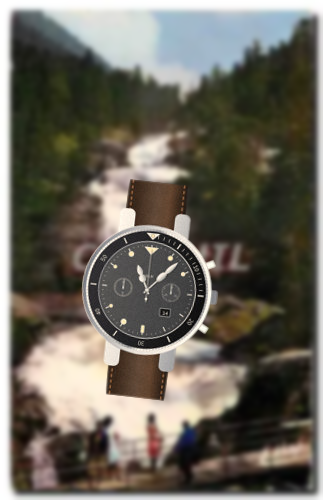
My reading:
h=11 m=7
